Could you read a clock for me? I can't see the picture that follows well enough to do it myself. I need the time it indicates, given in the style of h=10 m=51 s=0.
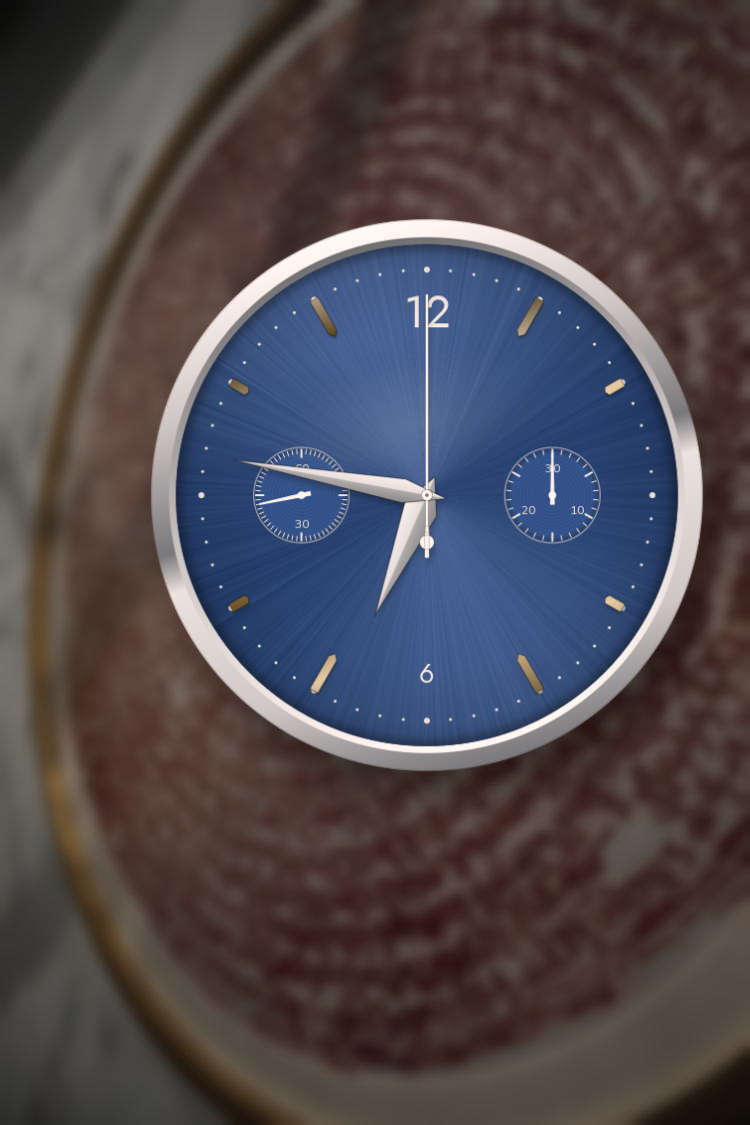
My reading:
h=6 m=46 s=43
